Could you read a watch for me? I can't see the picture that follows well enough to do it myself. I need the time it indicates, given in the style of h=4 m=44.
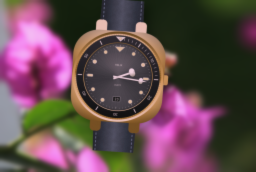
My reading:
h=2 m=16
